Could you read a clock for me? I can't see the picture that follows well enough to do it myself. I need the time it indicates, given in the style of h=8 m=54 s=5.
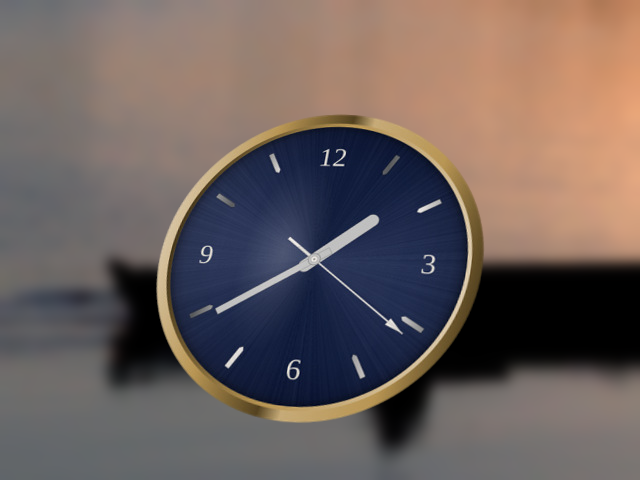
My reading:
h=1 m=39 s=21
